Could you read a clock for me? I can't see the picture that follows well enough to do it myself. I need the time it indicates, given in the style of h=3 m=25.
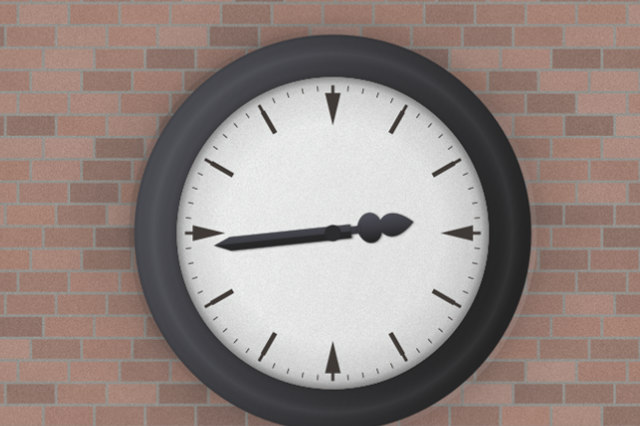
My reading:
h=2 m=44
